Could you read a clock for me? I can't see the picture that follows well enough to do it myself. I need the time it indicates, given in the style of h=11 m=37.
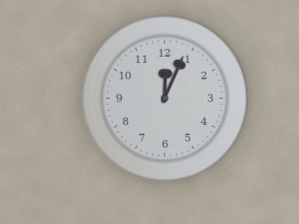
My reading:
h=12 m=4
